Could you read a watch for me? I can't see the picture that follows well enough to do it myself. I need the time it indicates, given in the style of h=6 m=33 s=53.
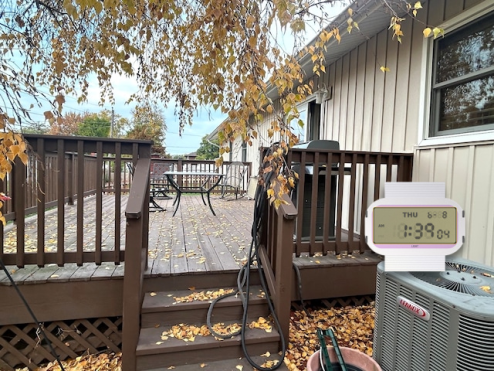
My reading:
h=1 m=39 s=4
